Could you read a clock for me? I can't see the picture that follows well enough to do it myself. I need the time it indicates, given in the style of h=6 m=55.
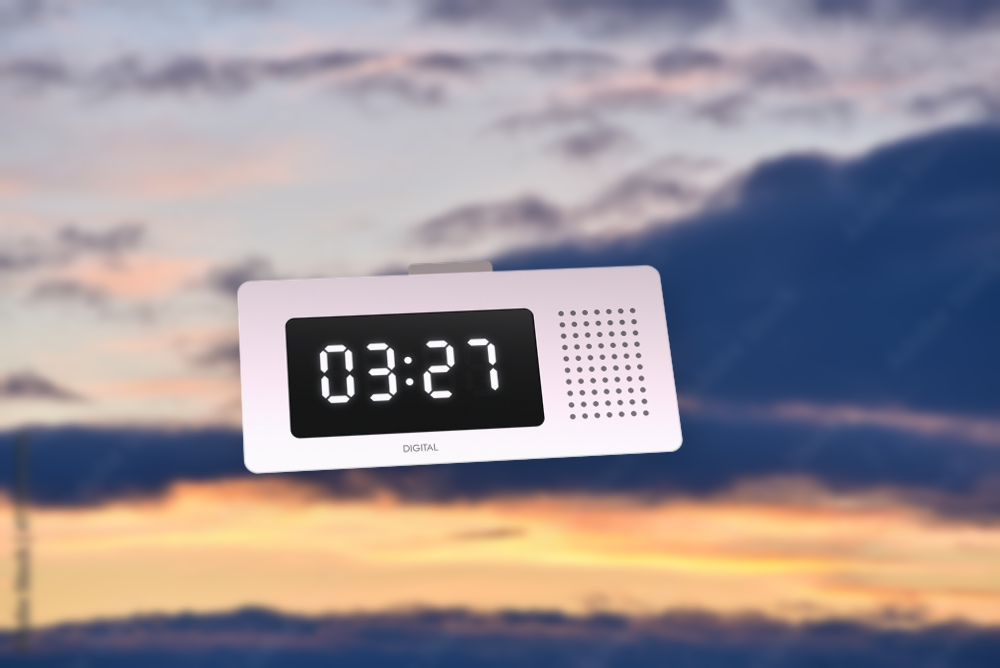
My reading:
h=3 m=27
